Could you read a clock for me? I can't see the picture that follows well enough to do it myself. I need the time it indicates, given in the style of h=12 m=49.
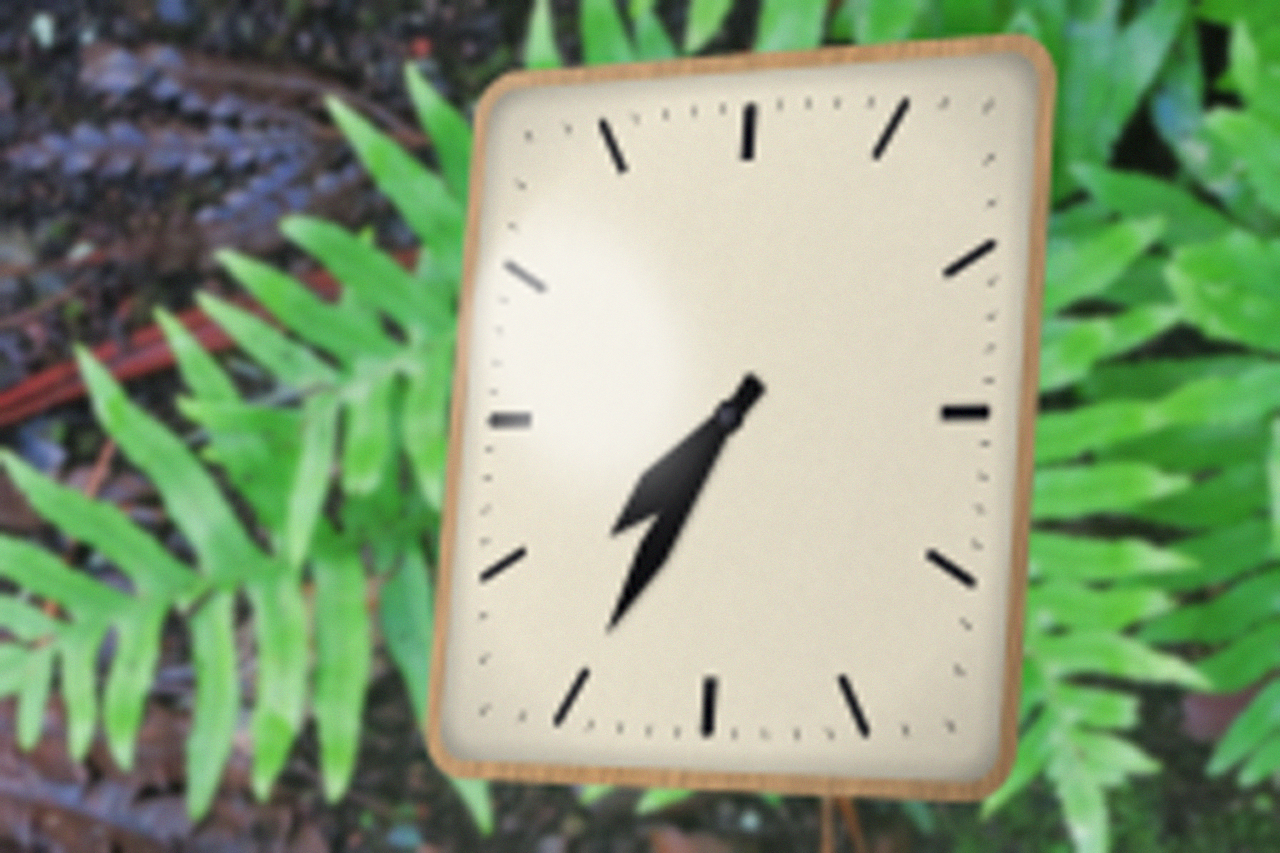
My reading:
h=7 m=35
